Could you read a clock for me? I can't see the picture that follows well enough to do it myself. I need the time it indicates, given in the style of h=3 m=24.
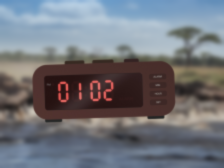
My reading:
h=1 m=2
